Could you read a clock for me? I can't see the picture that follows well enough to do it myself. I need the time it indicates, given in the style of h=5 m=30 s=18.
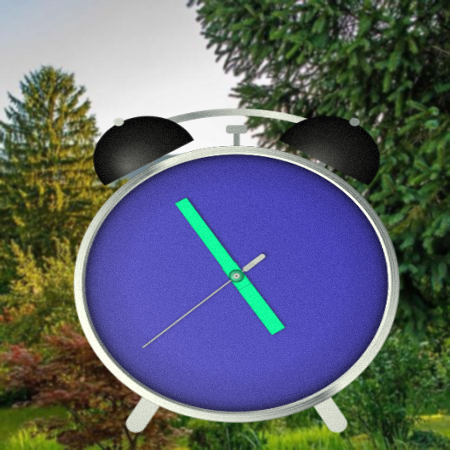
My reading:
h=4 m=54 s=38
